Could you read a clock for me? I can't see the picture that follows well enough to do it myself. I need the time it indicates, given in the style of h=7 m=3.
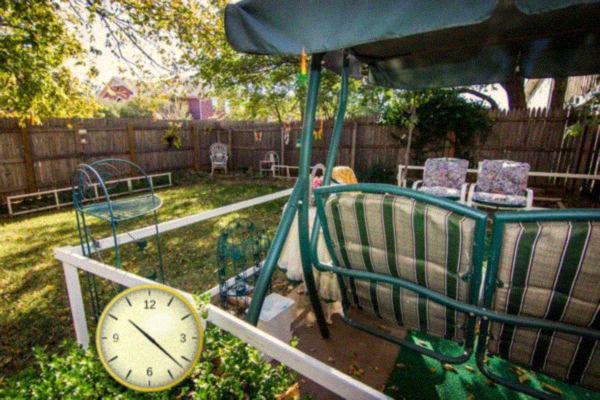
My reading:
h=10 m=22
